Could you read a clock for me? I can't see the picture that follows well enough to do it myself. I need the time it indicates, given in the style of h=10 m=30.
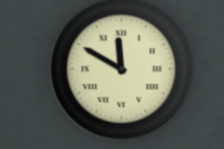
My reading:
h=11 m=50
